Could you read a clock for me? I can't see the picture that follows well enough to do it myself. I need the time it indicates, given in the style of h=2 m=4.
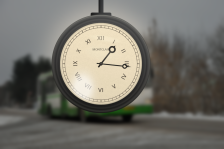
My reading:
h=1 m=16
